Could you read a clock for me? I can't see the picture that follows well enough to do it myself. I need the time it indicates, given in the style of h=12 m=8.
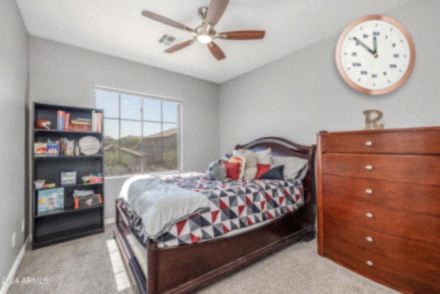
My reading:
h=11 m=51
